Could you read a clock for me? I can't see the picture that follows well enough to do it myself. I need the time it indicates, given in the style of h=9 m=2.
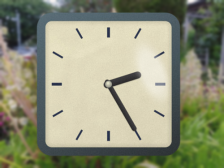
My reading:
h=2 m=25
